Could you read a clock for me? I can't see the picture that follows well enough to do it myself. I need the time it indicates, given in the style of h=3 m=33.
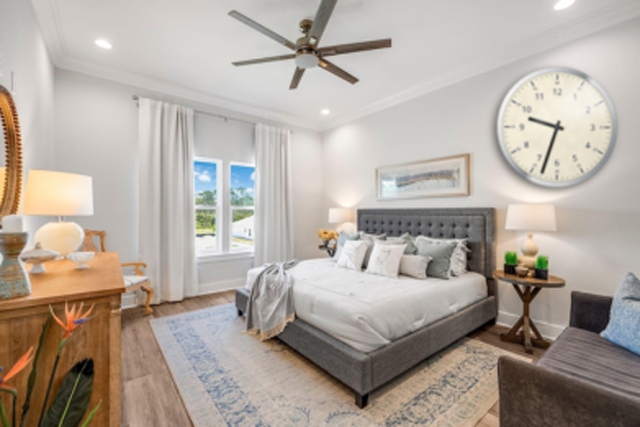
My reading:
h=9 m=33
